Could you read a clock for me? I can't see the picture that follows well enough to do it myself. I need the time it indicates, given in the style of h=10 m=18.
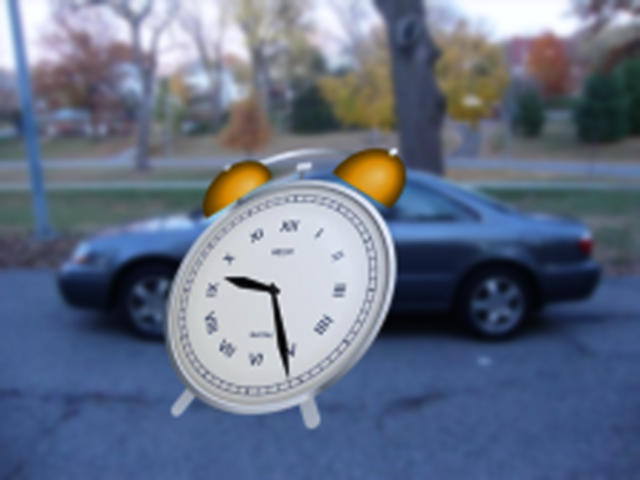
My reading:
h=9 m=26
